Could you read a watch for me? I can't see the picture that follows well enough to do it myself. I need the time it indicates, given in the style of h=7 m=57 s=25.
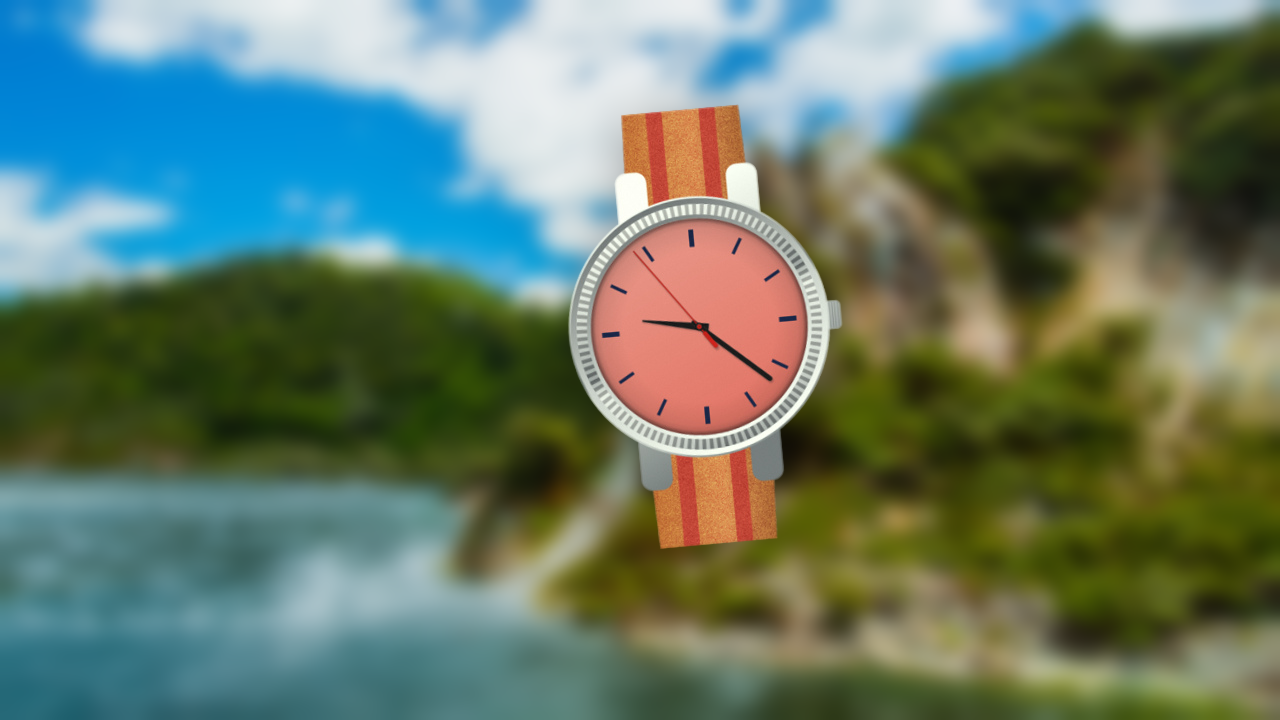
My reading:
h=9 m=21 s=54
